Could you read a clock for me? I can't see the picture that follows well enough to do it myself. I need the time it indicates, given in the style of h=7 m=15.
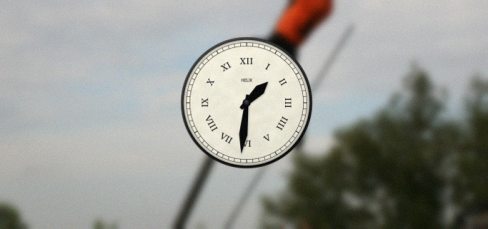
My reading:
h=1 m=31
